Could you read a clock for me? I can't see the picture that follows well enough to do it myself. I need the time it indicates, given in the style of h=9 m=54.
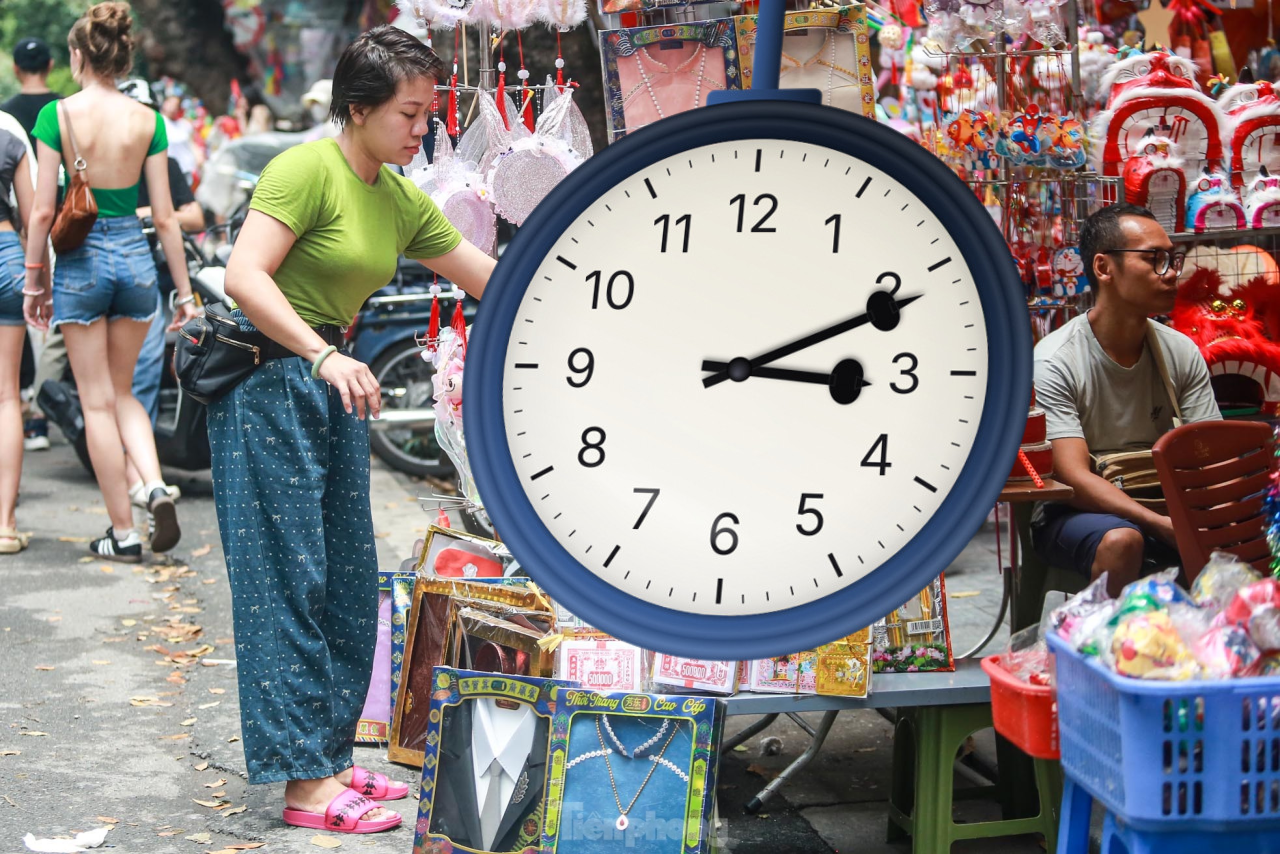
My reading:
h=3 m=11
